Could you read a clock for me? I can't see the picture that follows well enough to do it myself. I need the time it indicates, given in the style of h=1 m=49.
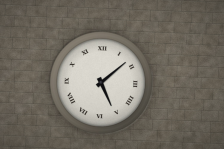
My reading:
h=5 m=8
